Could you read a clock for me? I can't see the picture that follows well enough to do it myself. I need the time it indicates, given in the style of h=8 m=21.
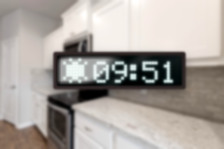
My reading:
h=9 m=51
